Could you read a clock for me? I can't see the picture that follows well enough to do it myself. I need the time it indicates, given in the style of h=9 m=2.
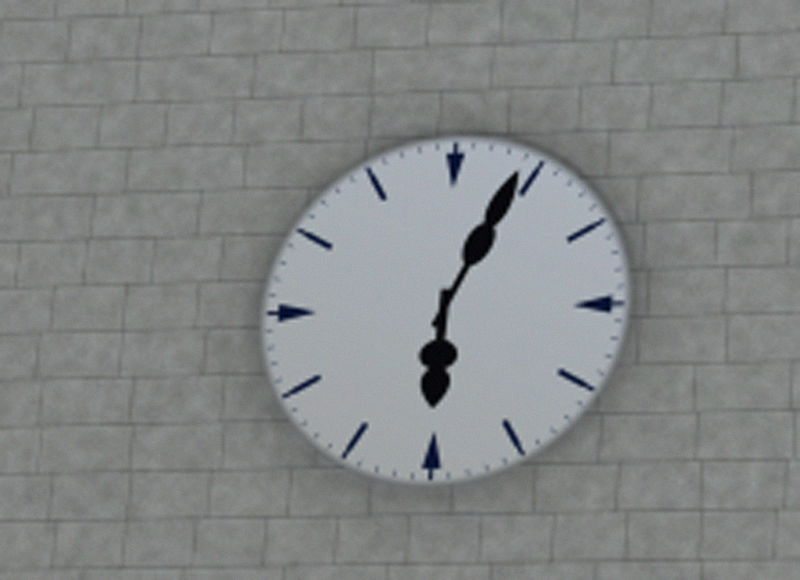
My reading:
h=6 m=4
